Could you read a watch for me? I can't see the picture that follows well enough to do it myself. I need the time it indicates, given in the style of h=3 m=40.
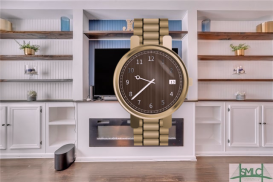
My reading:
h=9 m=38
